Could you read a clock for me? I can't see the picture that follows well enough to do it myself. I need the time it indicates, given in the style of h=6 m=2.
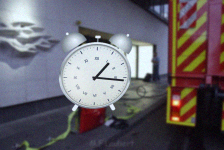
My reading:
h=1 m=16
